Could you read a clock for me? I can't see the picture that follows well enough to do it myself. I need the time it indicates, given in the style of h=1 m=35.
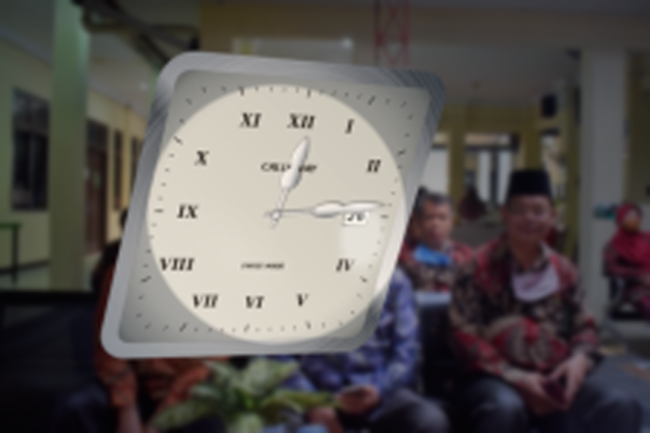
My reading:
h=12 m=14
